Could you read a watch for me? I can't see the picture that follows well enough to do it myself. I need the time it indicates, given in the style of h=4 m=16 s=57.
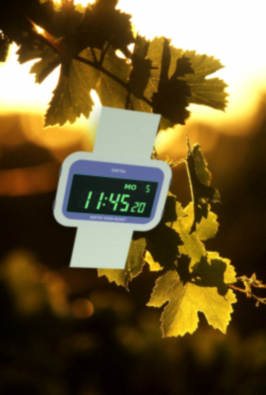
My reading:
h=11 m=45 s=20
